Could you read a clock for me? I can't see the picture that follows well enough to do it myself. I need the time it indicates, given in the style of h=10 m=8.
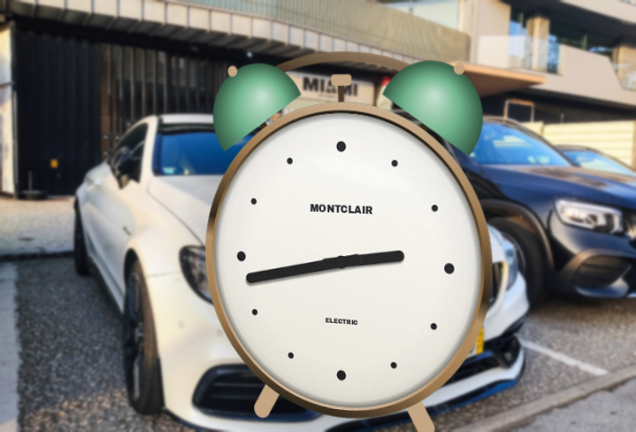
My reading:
h=2 m=43
